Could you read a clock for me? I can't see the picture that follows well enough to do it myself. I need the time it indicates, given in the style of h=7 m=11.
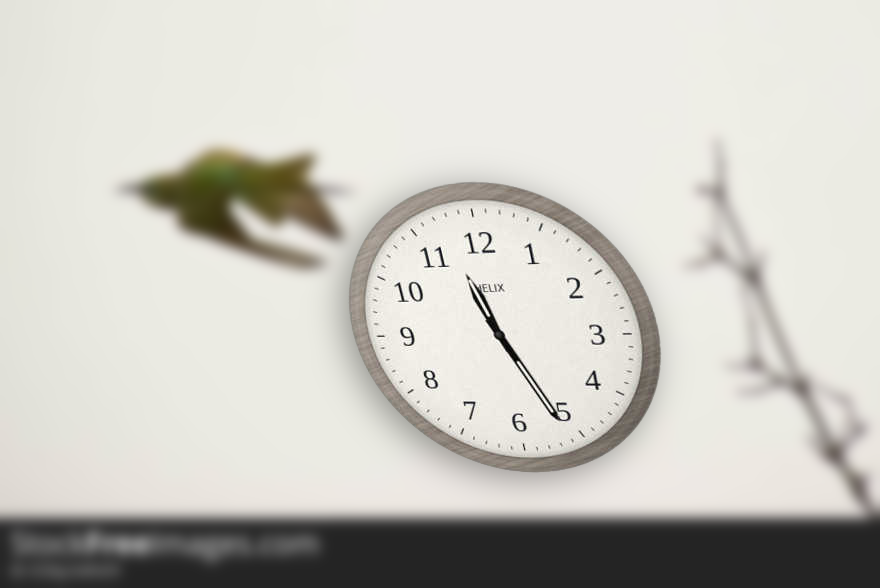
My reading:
h=11 m=26
